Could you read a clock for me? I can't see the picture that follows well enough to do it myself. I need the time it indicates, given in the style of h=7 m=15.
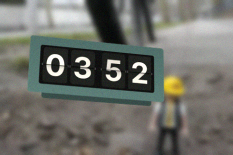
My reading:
h=3 m=52
